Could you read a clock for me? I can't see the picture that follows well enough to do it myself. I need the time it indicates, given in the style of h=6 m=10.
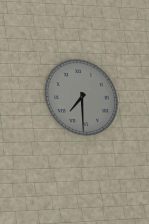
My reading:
h=7 m=31
